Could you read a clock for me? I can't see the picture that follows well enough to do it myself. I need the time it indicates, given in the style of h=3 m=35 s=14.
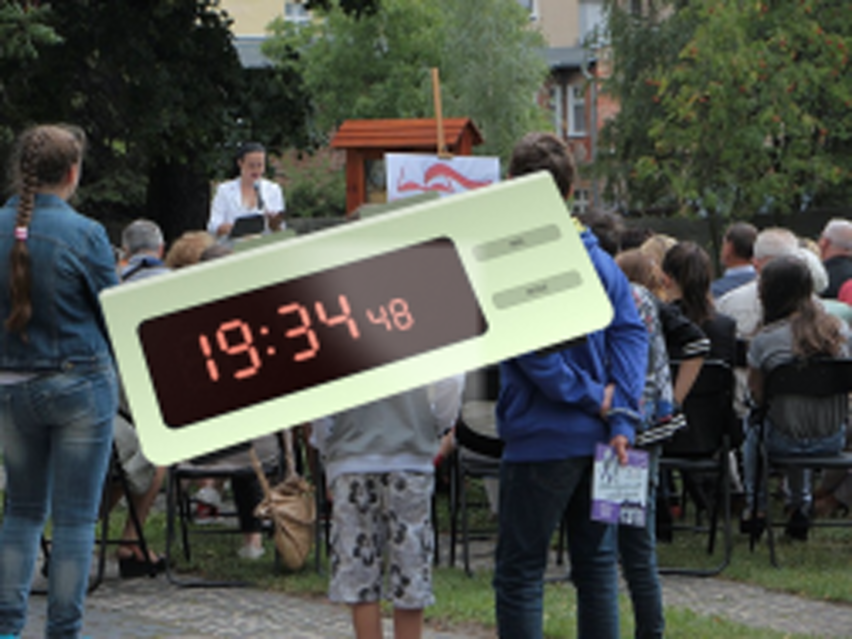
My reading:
h=19 m=34 s=48
